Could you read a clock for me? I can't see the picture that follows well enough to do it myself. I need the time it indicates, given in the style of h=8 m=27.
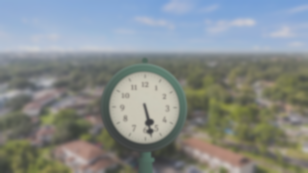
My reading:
h=5 m=28
